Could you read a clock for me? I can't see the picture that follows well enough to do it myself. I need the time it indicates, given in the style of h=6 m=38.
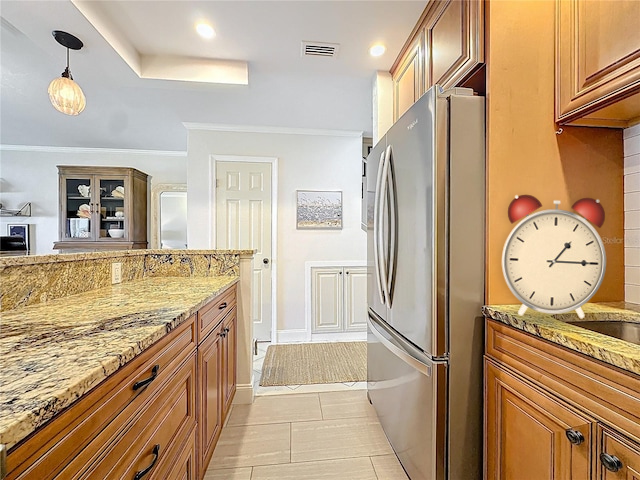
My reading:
h=1 m=15
